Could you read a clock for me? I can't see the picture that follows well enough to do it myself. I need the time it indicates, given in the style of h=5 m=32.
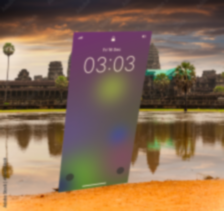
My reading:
h=3 m=3
